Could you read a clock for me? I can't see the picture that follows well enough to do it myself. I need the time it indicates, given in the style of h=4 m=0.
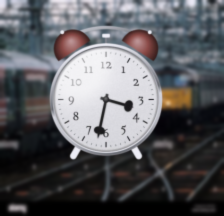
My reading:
h=3 m=32
